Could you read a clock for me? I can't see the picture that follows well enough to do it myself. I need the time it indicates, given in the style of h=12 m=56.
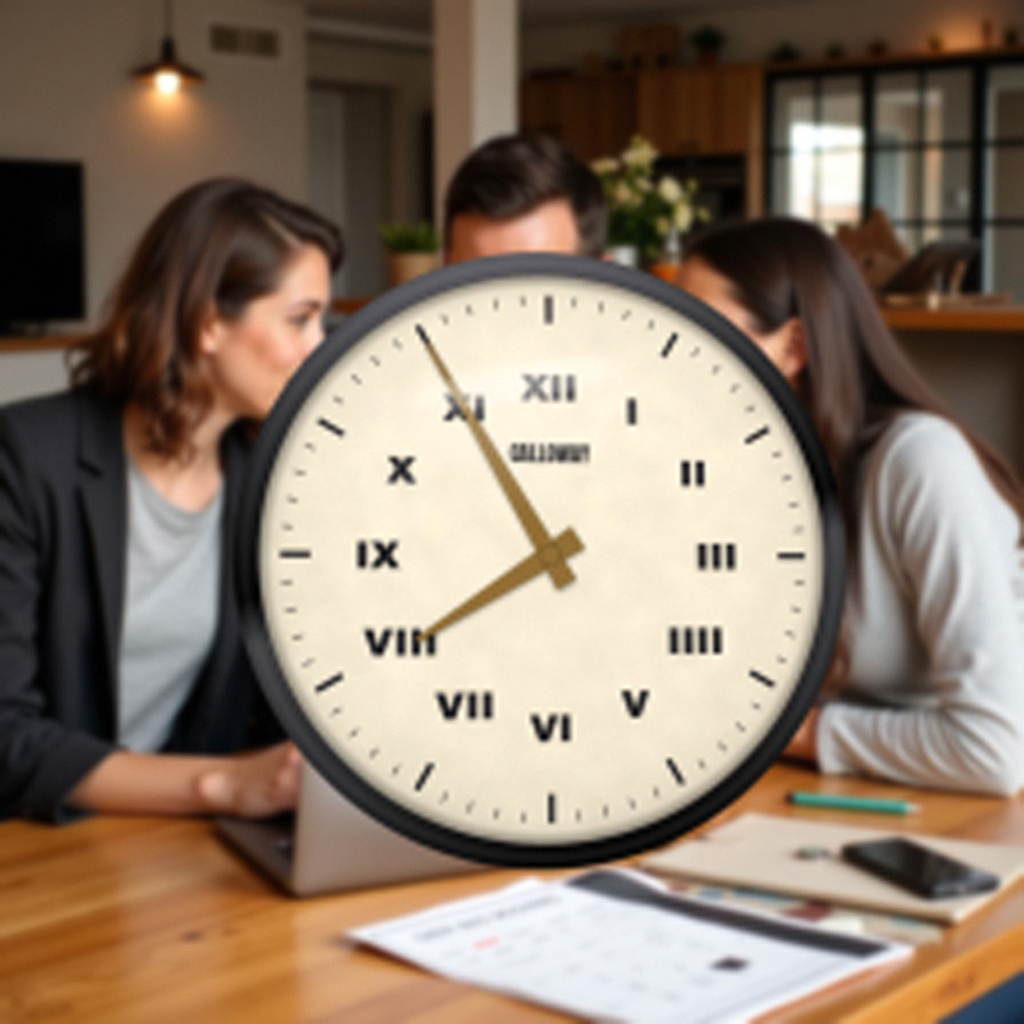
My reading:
h=7 m=55
